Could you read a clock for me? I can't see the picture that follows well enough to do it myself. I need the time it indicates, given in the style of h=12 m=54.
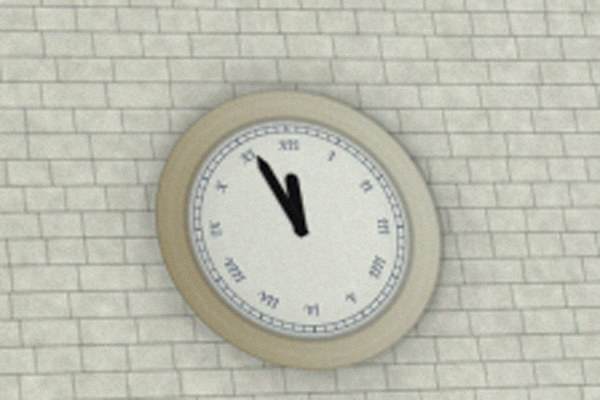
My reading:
h=11 m=56
